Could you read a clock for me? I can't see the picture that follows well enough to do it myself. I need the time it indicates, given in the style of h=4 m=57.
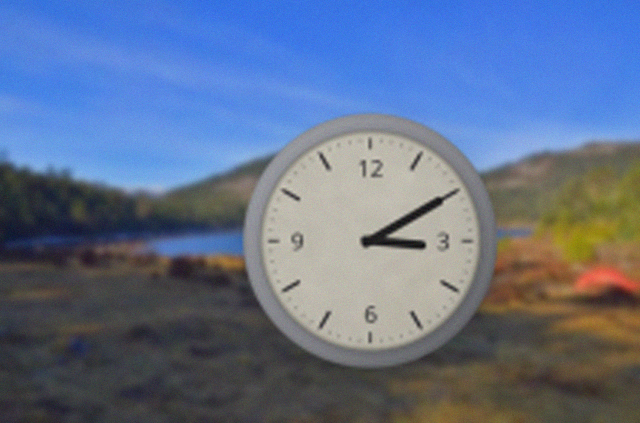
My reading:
h=3 m=10
